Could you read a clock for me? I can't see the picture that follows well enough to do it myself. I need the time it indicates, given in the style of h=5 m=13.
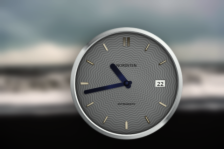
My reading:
h=10 m=43
